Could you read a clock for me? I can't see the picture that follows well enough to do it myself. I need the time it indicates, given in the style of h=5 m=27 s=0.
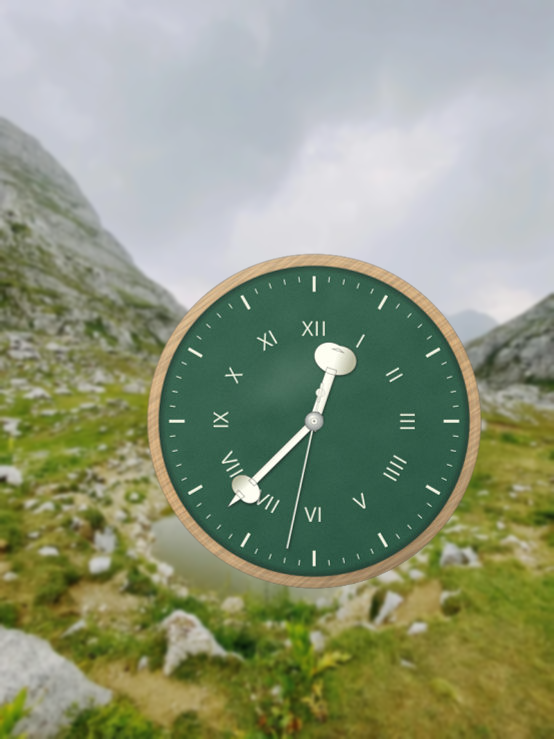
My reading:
h=12 m=37 s=32
